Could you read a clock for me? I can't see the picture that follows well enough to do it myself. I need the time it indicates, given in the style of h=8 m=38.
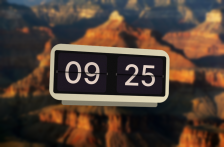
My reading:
h=9 m=25
